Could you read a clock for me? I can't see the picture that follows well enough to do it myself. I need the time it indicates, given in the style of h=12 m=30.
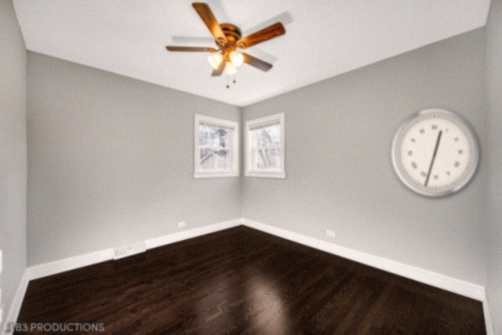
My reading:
h=12 m=33
